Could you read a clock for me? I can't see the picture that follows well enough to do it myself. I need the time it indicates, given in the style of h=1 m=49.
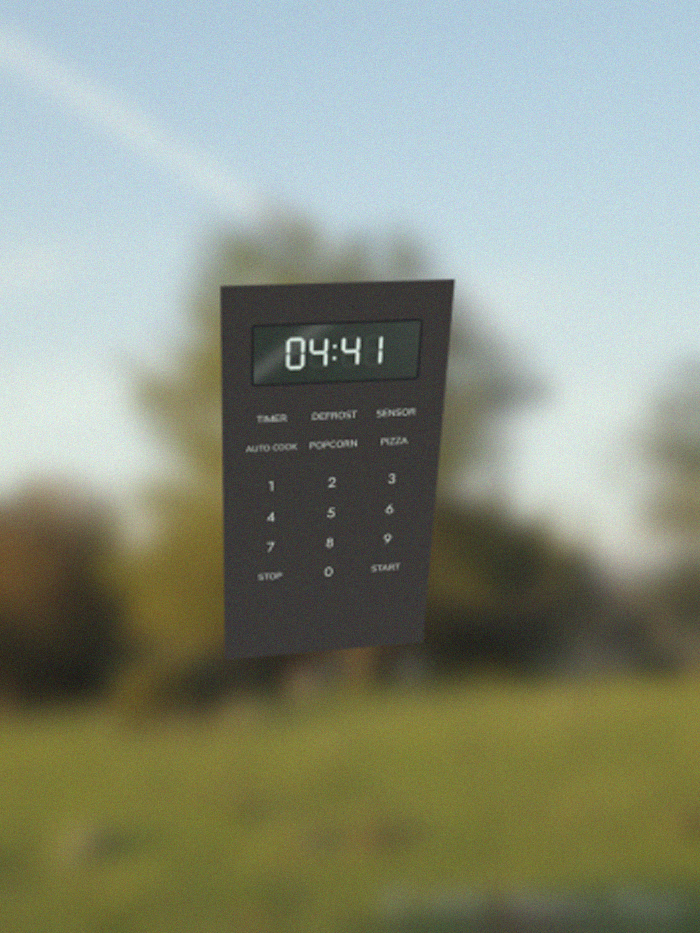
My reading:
h=4 m=41
